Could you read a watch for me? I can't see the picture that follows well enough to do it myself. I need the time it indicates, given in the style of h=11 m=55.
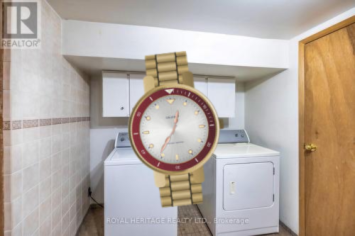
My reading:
h=12 m=36
